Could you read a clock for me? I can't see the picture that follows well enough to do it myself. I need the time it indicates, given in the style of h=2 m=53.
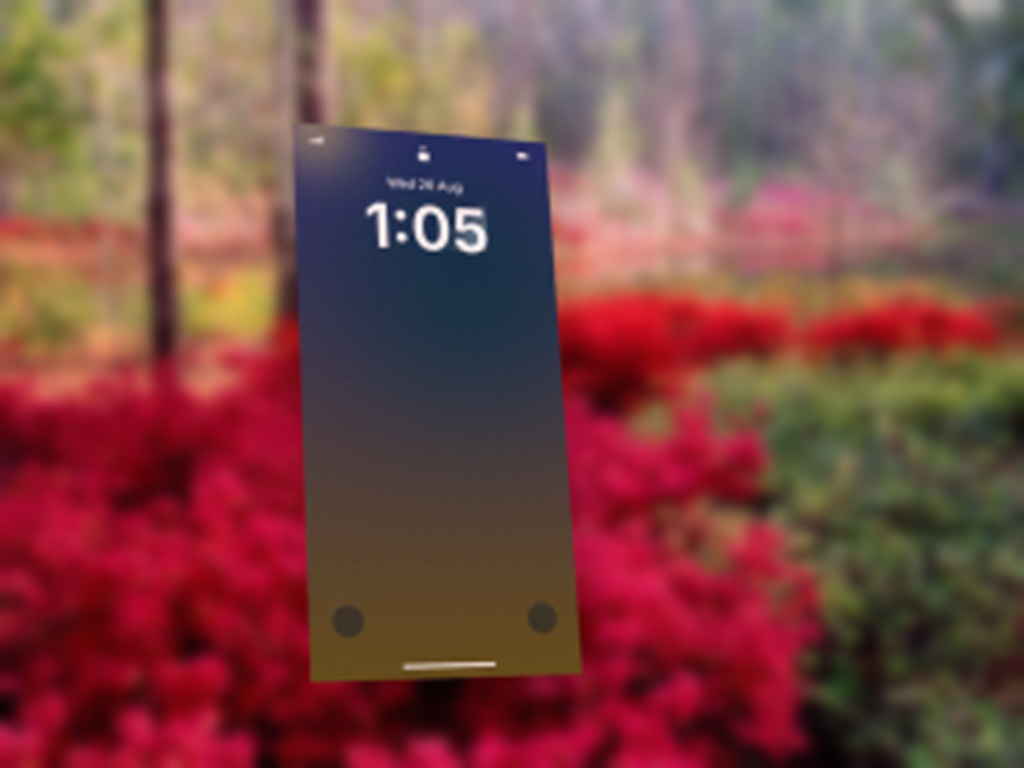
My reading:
h=1 m=5
